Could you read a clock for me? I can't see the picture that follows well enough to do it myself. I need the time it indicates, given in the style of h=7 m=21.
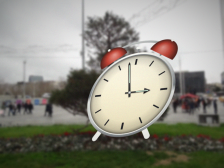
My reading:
h=2 m=58
